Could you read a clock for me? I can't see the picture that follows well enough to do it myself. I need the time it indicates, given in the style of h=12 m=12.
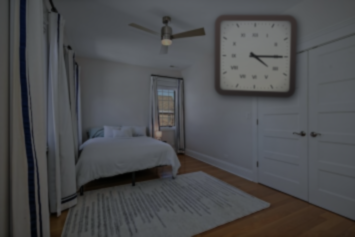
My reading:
h=4 m=15
